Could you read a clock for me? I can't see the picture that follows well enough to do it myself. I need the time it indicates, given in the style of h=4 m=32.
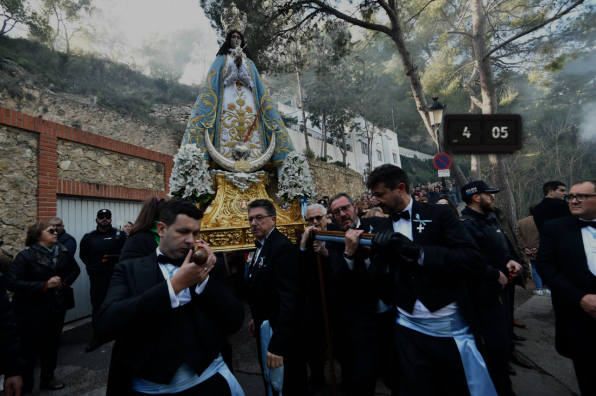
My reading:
h=4 m=5
